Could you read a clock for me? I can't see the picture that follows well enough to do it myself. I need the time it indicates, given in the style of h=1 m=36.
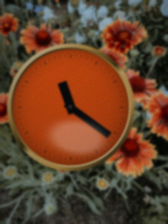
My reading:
h=11 m=21
